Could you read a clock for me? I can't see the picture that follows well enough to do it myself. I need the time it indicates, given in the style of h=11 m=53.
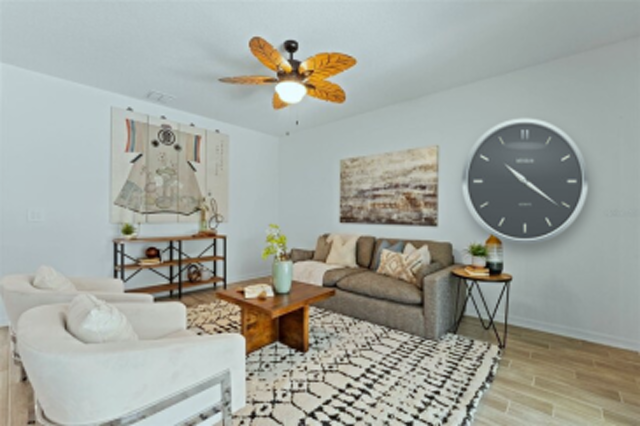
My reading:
h=10 m=21
